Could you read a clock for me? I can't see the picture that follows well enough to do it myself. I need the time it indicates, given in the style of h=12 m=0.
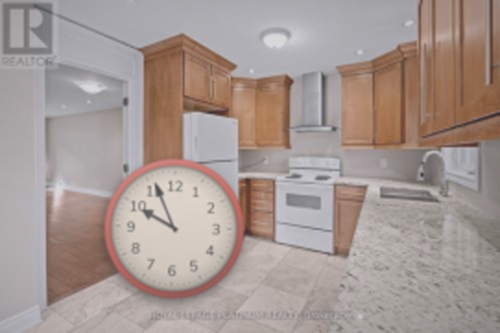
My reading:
h=9 m=56
